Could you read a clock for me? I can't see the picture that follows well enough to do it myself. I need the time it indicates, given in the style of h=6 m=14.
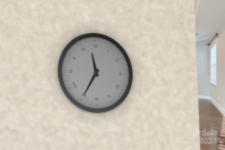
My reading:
h=11 m=35
